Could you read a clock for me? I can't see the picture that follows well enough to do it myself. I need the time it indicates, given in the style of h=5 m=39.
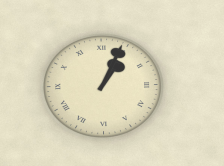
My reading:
h=1 m=4
